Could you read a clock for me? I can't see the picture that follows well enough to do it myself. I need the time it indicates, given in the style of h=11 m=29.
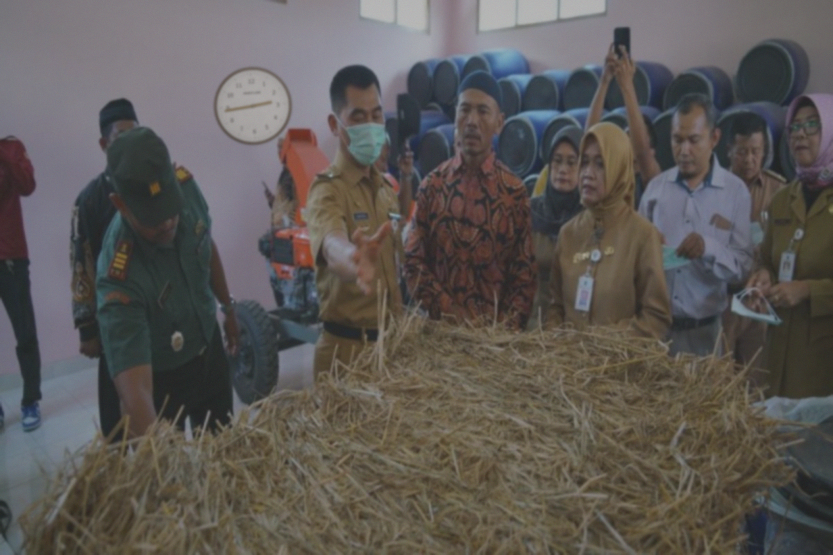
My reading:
h=2 m=44
